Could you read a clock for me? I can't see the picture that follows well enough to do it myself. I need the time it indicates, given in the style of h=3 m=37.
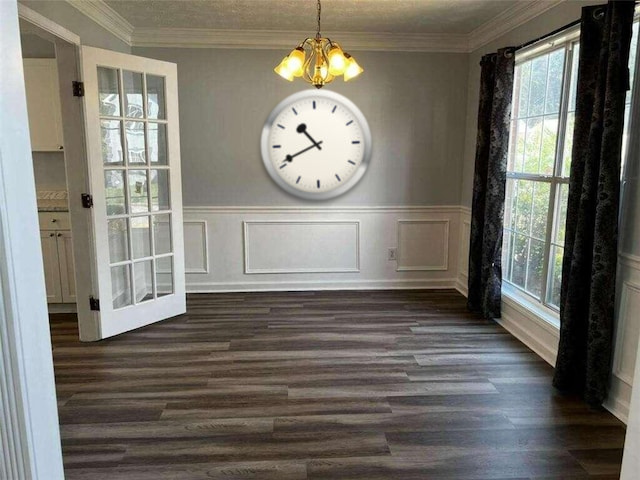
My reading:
h=10 m=41
